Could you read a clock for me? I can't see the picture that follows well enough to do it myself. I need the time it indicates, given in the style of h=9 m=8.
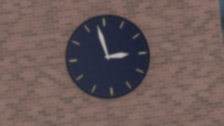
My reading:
h=2 m=58
